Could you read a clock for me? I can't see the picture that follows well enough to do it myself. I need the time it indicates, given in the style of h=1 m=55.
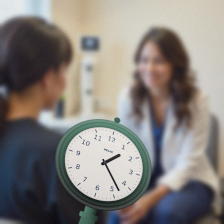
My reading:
h=1 m=23
